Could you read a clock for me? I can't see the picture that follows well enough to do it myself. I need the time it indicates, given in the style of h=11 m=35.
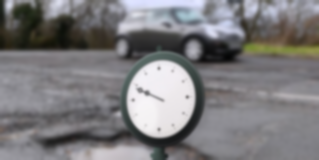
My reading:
h=9 m=49
